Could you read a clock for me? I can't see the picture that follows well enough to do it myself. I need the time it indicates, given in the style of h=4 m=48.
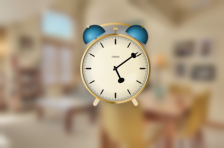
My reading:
h=5 m=9
